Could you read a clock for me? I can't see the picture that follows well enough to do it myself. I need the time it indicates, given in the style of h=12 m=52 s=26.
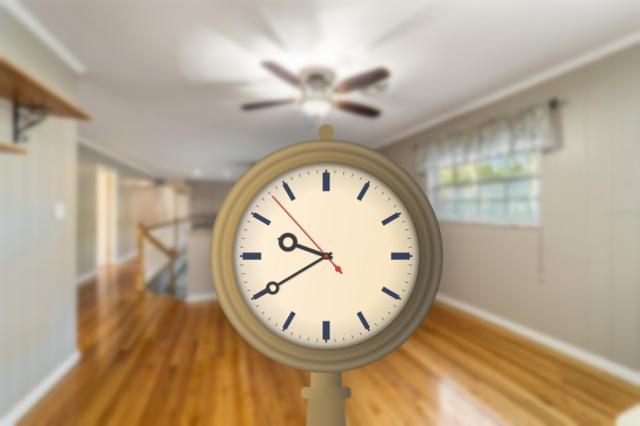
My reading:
h=9 m=39 s=53
